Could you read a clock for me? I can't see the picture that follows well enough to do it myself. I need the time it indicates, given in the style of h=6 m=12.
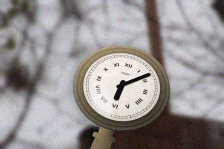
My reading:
h=6 m=8
